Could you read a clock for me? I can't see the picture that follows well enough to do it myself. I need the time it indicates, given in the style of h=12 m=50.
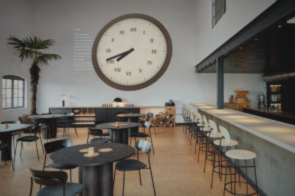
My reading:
h=7 m=41
